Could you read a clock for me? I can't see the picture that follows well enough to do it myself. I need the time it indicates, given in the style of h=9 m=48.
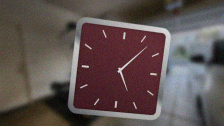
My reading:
h=5 m=7
